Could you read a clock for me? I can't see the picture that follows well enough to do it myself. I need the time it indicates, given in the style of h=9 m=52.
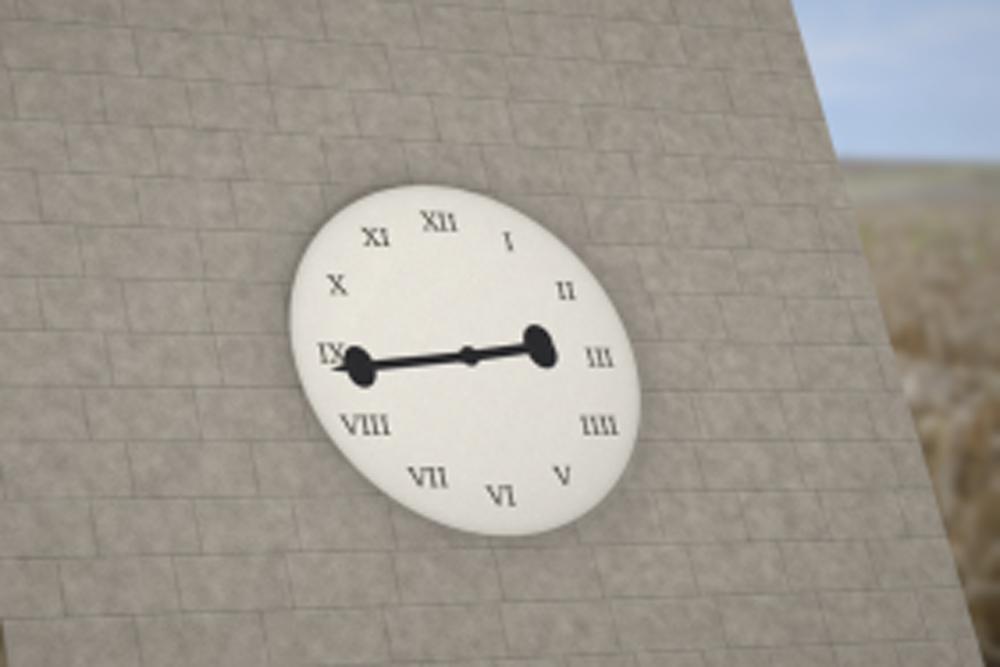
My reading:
h=2 m=44
